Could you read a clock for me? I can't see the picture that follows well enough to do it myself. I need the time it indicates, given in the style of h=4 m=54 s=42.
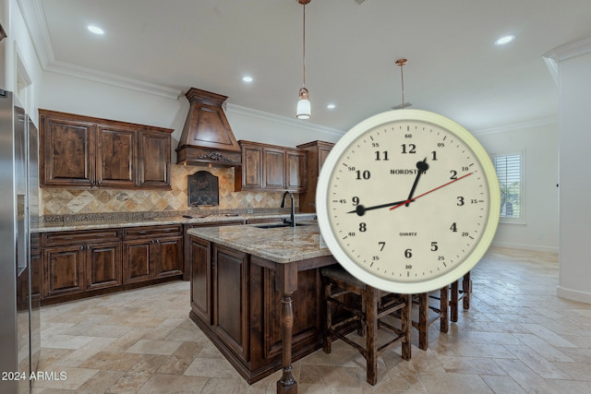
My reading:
h=12 m=43 s=11
